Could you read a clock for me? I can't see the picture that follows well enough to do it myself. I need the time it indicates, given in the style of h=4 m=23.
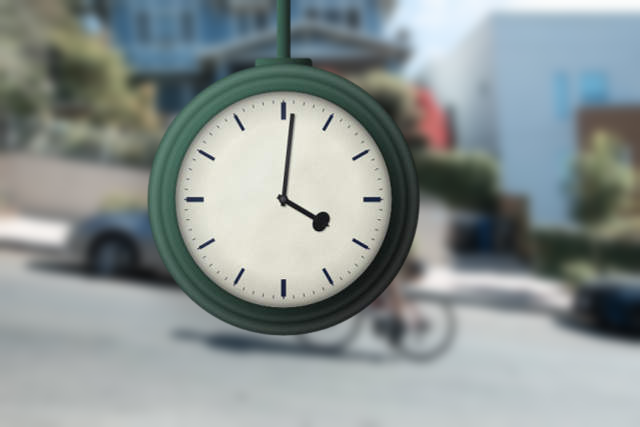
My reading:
h=4 m=1
